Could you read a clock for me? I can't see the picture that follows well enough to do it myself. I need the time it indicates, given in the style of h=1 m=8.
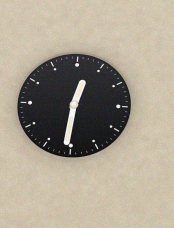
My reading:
h=12 m=31
